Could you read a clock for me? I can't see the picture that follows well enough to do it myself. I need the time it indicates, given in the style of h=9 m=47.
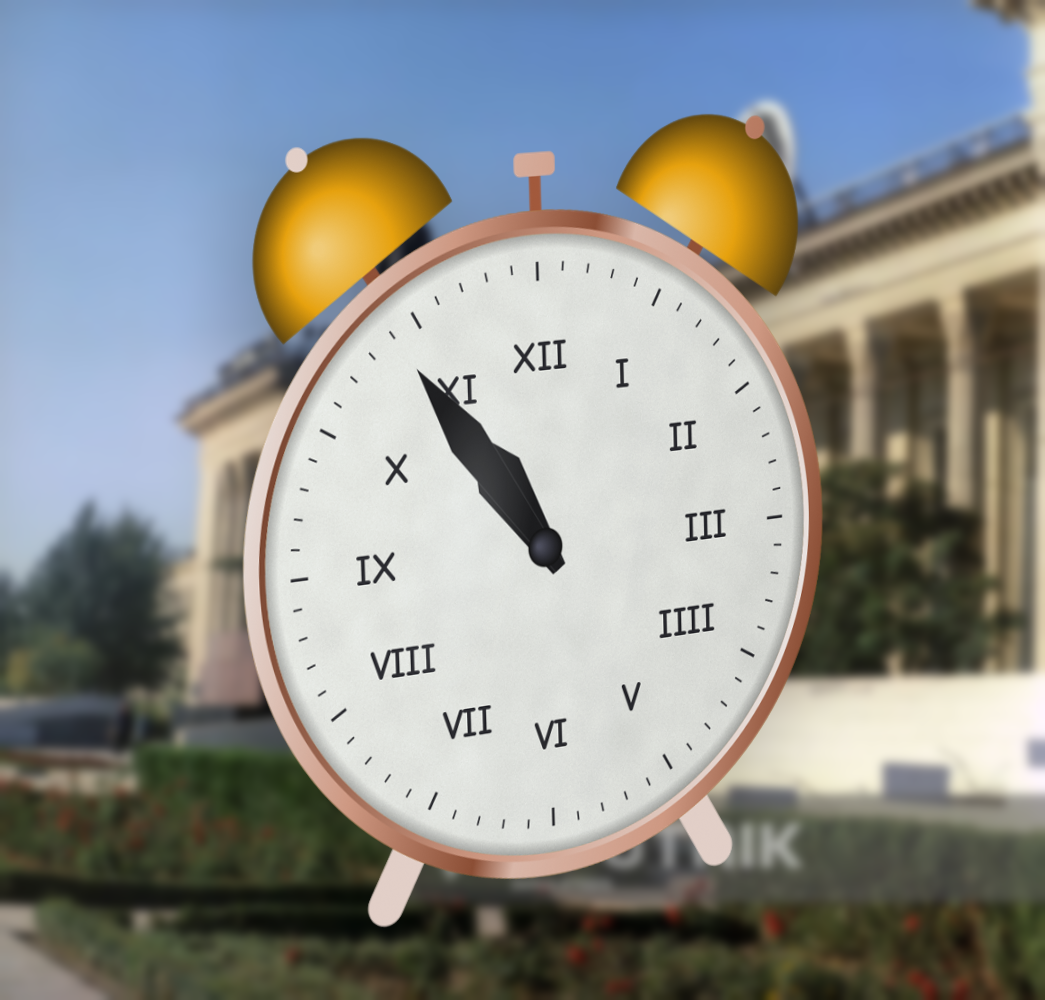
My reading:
h=10 m=54
